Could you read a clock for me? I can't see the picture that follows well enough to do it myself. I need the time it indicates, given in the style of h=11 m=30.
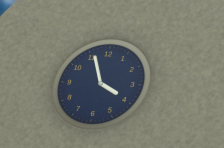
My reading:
h=3 m=56
